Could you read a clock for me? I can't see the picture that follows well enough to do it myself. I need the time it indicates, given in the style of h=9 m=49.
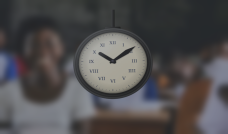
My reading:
h=10 m=9
